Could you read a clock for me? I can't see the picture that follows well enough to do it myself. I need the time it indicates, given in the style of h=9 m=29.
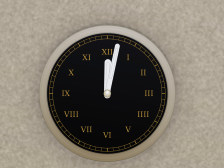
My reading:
h=12 m=2
